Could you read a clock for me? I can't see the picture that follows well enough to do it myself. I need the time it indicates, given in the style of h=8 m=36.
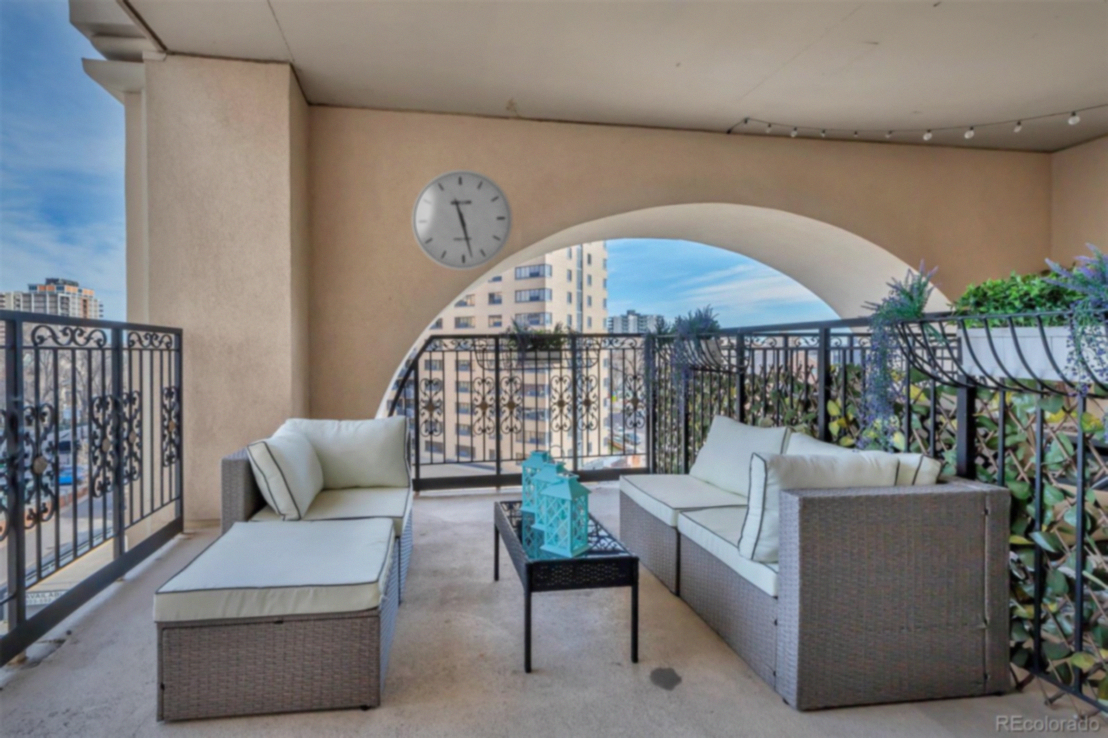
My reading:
h=11 m=28
